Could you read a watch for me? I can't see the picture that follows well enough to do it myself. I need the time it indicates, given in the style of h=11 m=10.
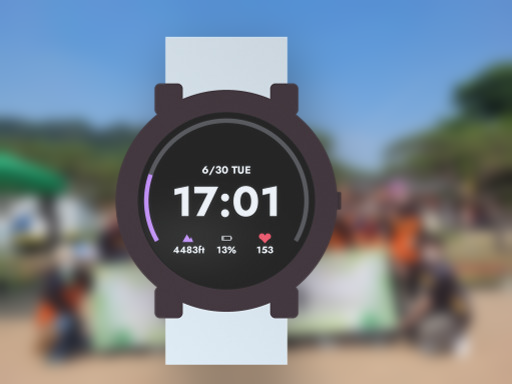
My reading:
h=17 m=1
